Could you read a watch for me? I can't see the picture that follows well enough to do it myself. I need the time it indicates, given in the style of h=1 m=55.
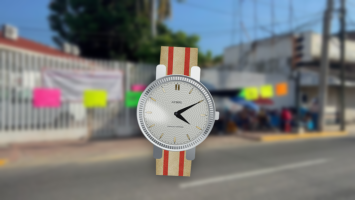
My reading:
h=4 m=10
